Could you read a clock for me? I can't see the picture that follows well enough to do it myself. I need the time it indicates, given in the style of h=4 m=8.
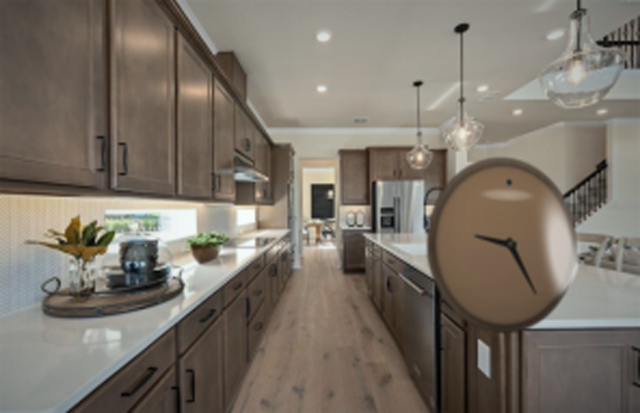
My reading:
h=9 m=25
